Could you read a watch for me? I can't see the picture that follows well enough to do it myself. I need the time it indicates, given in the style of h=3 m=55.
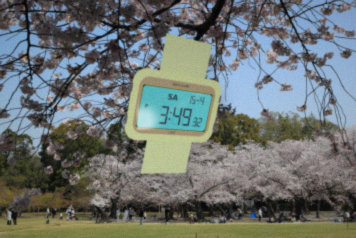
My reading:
h=3 m=49
